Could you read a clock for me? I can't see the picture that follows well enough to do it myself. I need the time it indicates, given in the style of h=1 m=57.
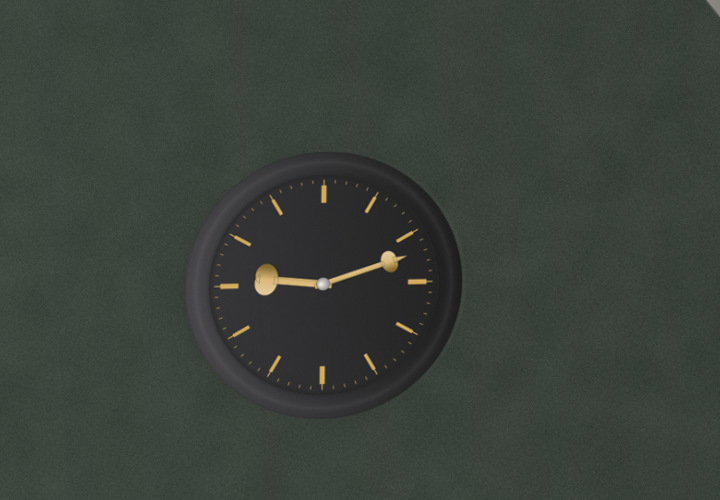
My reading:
h=9 m=12
